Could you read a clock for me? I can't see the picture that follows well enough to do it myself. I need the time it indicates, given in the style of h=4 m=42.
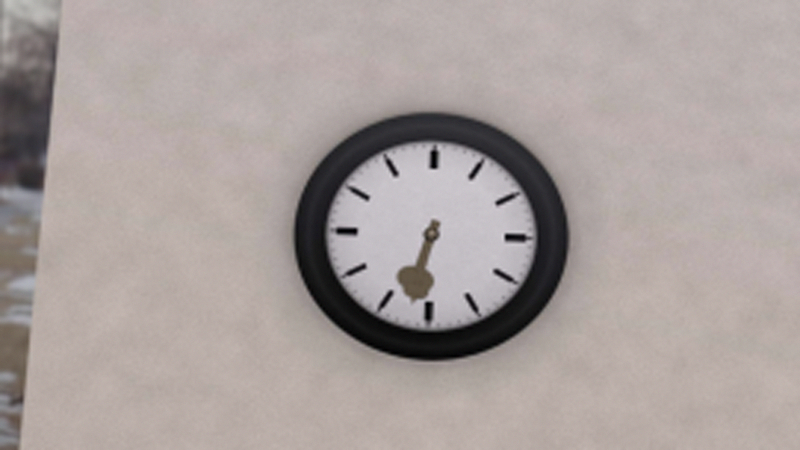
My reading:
h=6 m=32
